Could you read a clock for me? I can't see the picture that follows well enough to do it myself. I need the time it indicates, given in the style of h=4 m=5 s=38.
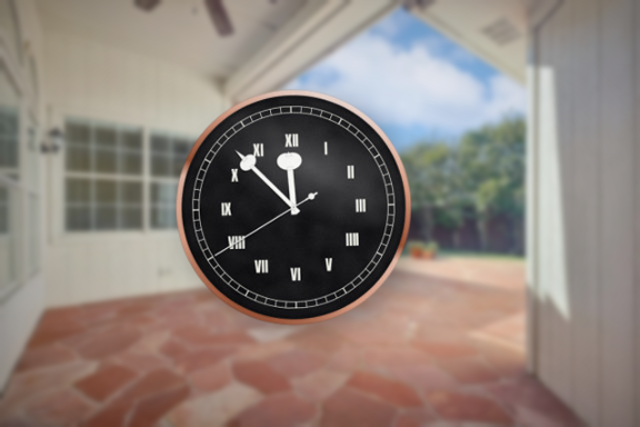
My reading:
h=11 m=52 s=40
